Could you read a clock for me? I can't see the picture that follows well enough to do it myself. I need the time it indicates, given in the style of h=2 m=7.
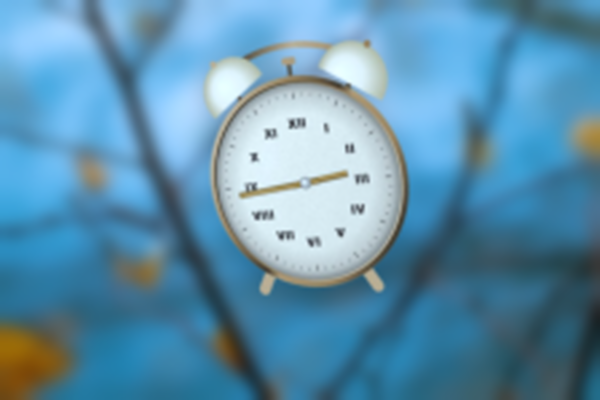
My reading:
h=2 m=44
